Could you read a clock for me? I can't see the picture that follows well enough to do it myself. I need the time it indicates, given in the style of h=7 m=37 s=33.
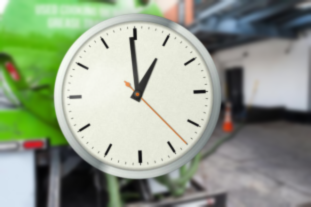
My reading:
h=12 m=59 s=23
